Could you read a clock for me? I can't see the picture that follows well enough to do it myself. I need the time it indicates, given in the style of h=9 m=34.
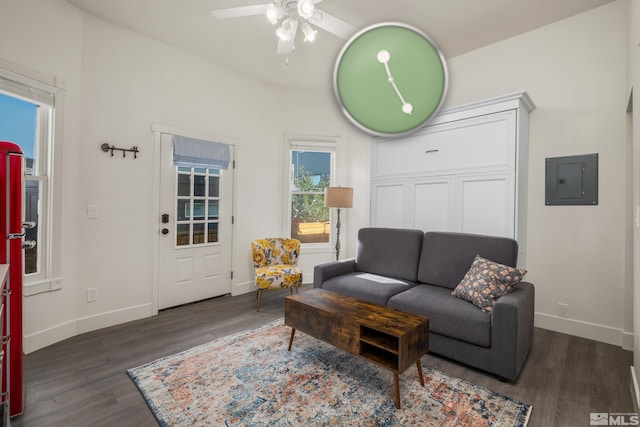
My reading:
h=11 m=25
